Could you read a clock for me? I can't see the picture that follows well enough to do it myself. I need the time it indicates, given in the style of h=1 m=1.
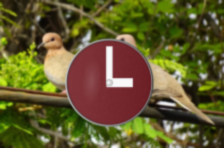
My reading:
h=3 m=0
